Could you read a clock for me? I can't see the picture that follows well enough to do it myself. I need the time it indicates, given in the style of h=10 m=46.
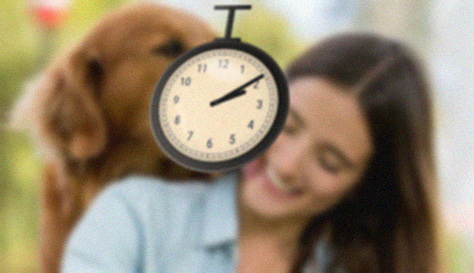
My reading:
h=2 m=9
